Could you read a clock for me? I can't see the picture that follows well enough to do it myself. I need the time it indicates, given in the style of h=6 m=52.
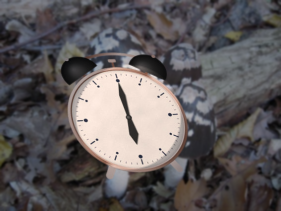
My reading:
h=6 m=0
